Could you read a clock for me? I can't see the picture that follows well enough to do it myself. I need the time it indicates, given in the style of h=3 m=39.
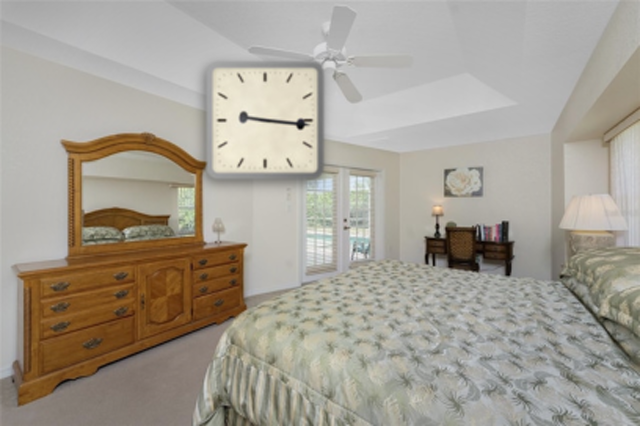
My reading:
h=9 m=16
